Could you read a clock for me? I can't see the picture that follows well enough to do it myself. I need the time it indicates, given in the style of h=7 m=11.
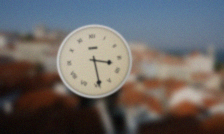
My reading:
h=3 m=29
